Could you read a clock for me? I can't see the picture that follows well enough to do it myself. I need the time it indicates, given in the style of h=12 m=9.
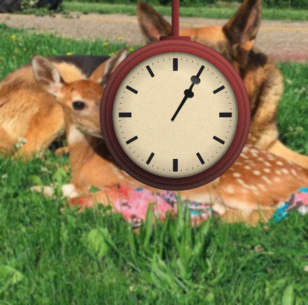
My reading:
h=1 m=5
